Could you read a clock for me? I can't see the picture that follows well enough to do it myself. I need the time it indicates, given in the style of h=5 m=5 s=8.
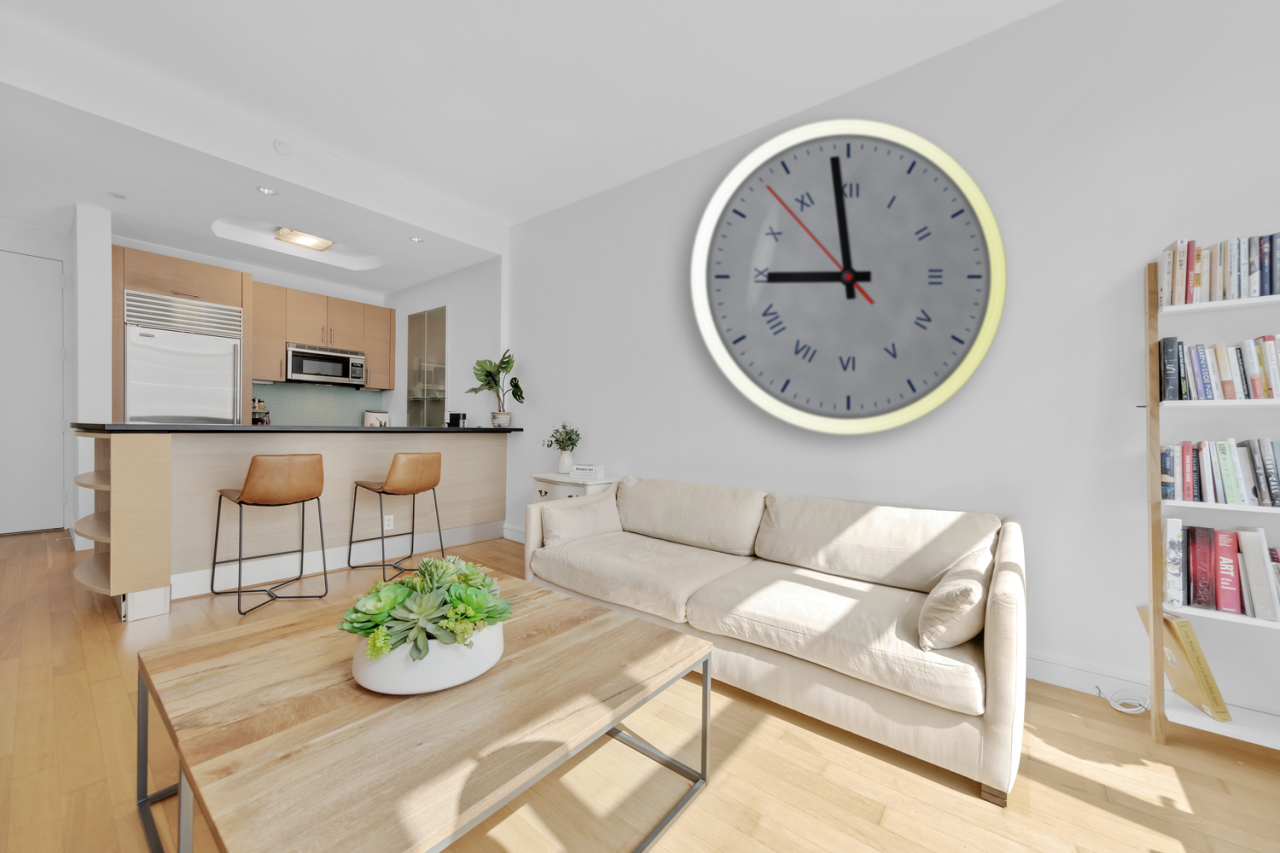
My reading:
h=8 m=58 s=53
